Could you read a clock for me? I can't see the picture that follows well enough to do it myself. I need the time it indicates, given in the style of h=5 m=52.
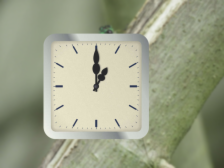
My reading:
h=1 m=0
